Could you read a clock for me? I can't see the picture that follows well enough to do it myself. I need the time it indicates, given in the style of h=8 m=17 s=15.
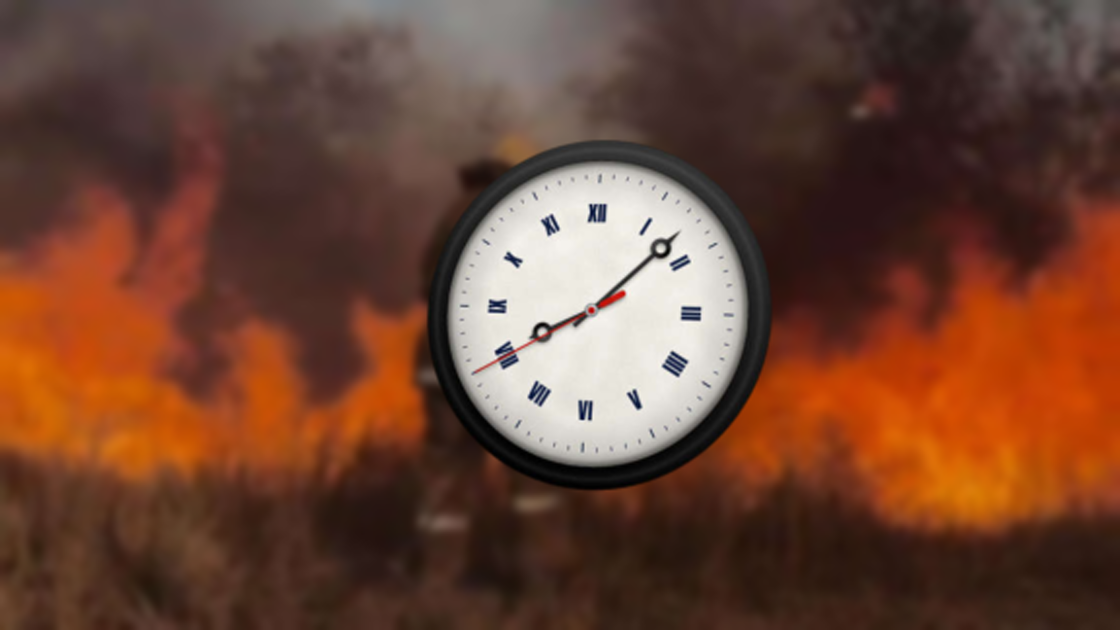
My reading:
h=8 m=7 s=40
